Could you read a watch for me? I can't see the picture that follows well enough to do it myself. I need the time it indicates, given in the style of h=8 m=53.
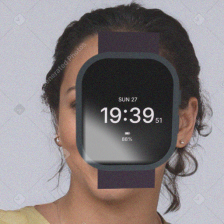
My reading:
h=19 m=39
